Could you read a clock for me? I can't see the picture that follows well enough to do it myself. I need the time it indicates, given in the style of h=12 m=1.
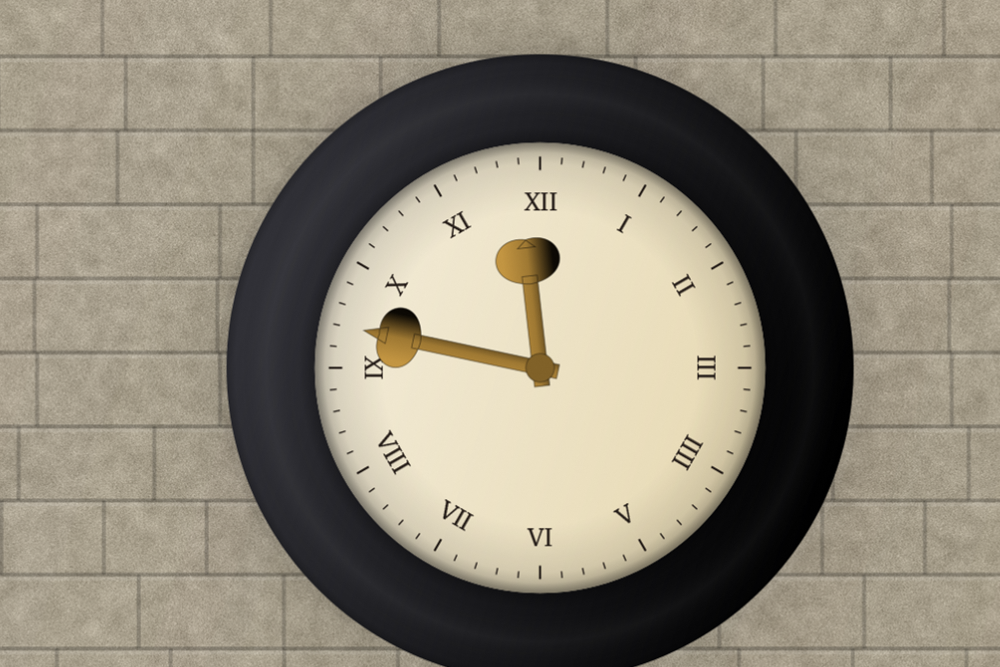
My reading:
h=11 m=47
